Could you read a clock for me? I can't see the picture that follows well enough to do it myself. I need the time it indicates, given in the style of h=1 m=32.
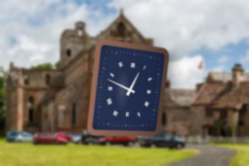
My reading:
h=12 m=48
